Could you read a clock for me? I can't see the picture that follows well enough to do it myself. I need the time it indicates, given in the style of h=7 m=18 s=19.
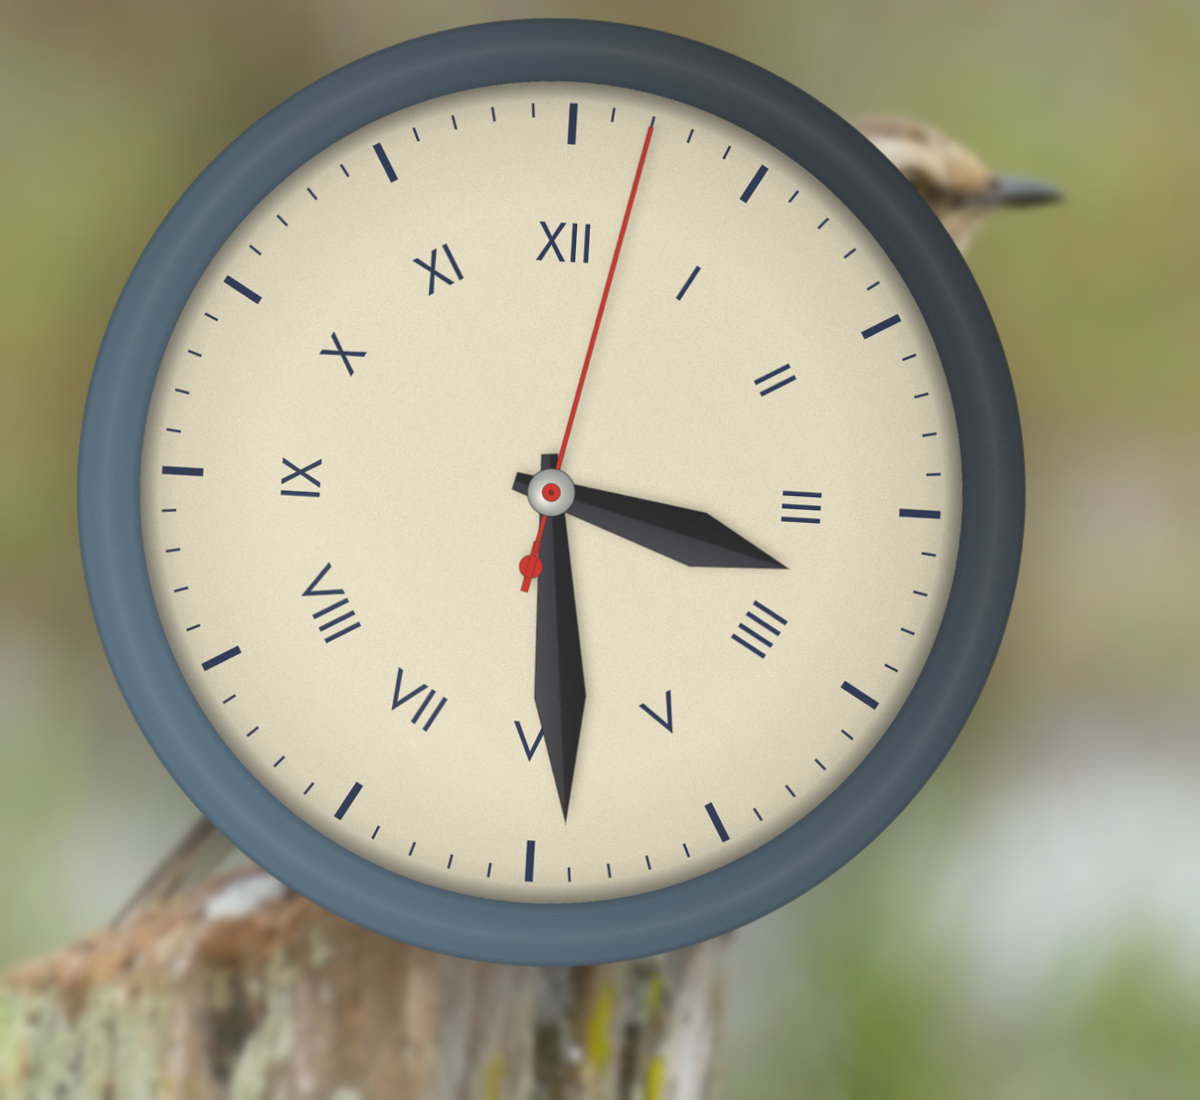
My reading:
h=3 m=29 s=2
